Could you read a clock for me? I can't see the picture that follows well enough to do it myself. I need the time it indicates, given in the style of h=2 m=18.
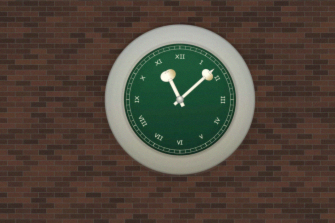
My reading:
h=11 m=8
